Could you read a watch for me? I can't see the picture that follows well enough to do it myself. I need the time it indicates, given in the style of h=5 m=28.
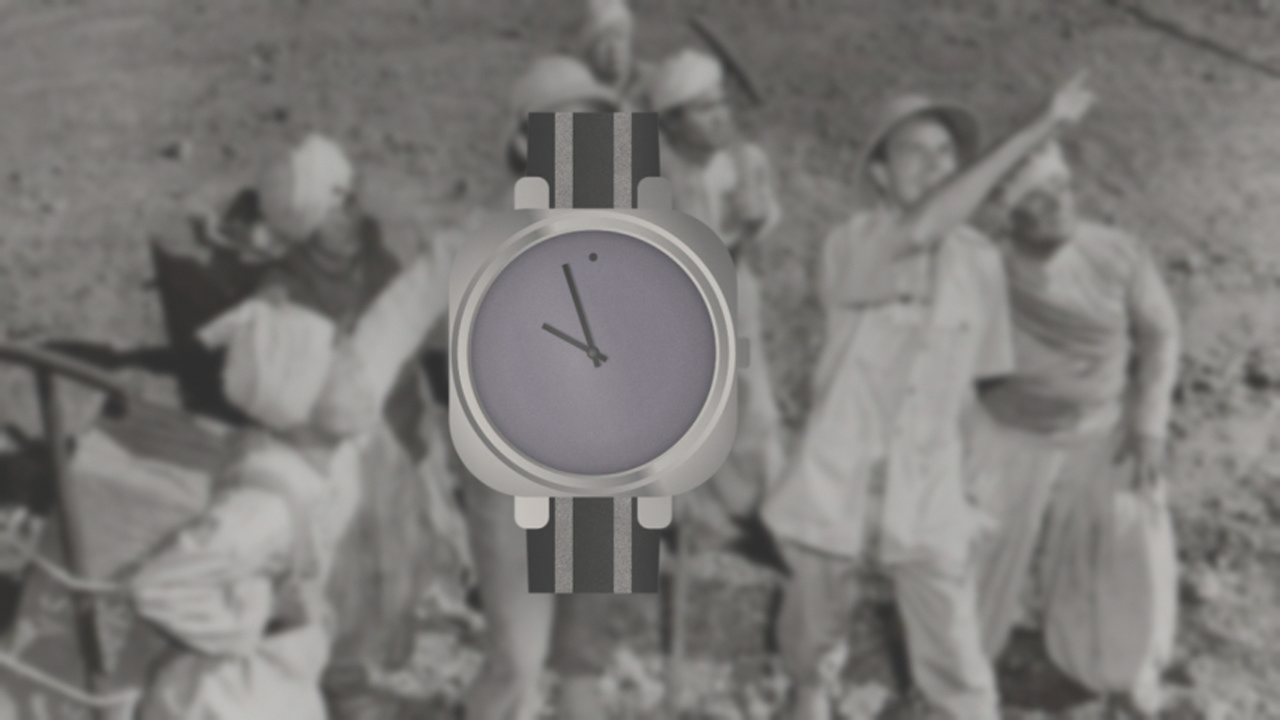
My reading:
h=9 m=57
